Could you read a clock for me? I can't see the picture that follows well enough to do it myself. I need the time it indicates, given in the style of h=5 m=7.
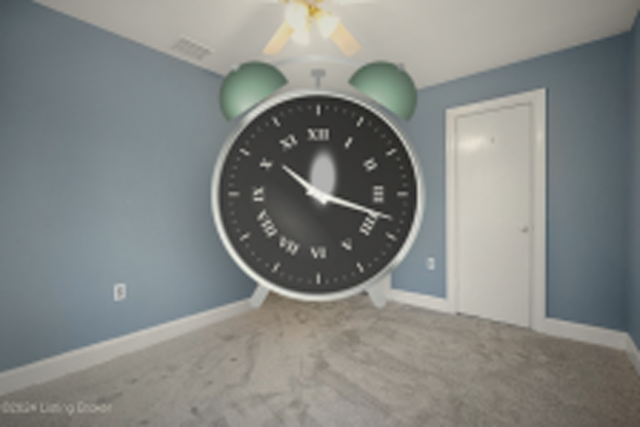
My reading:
h=10 m=18
